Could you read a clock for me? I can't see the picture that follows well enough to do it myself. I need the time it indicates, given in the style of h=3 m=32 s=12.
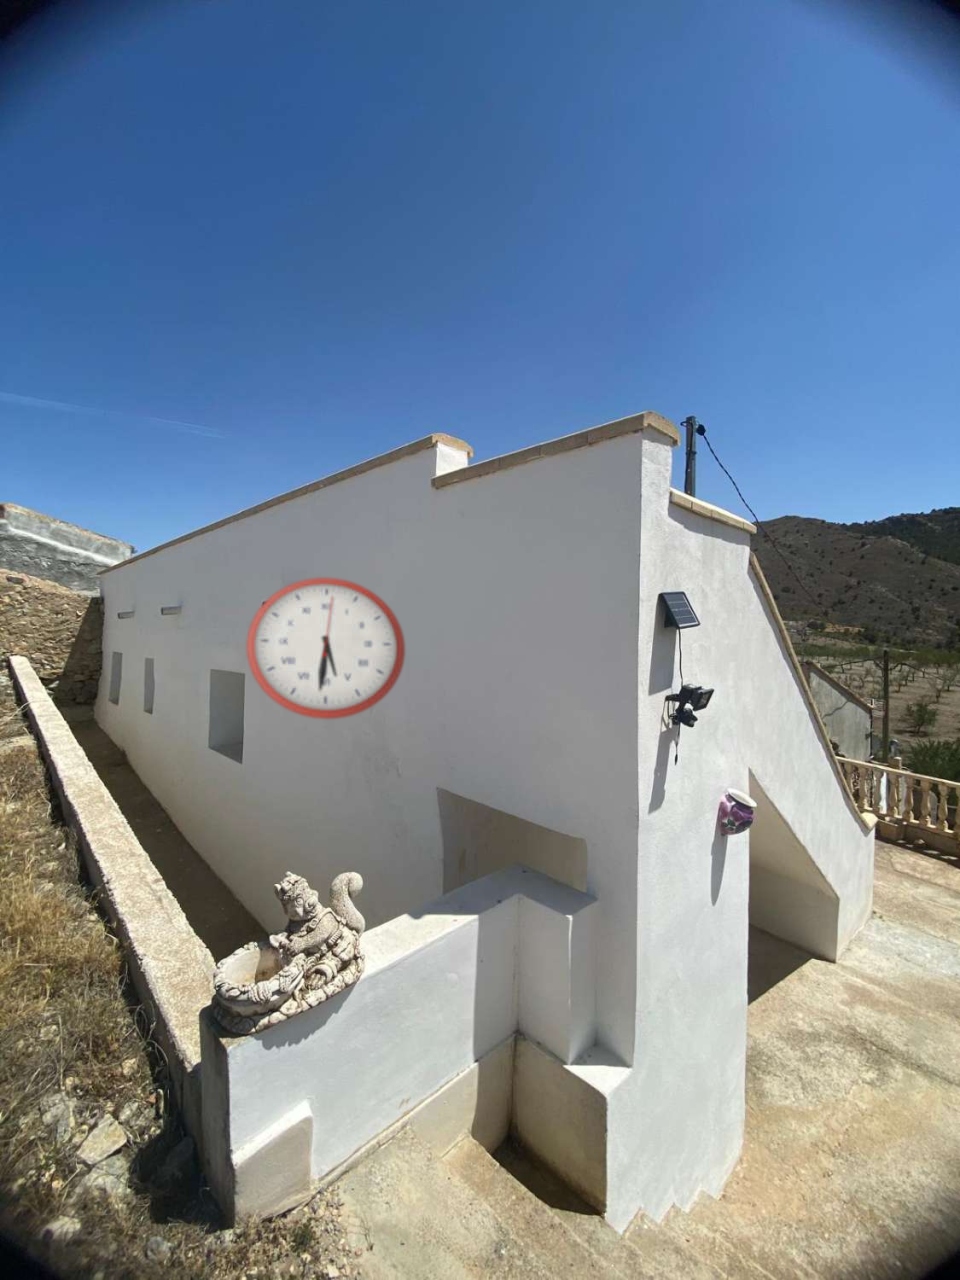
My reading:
h=5 m=31 s=1
